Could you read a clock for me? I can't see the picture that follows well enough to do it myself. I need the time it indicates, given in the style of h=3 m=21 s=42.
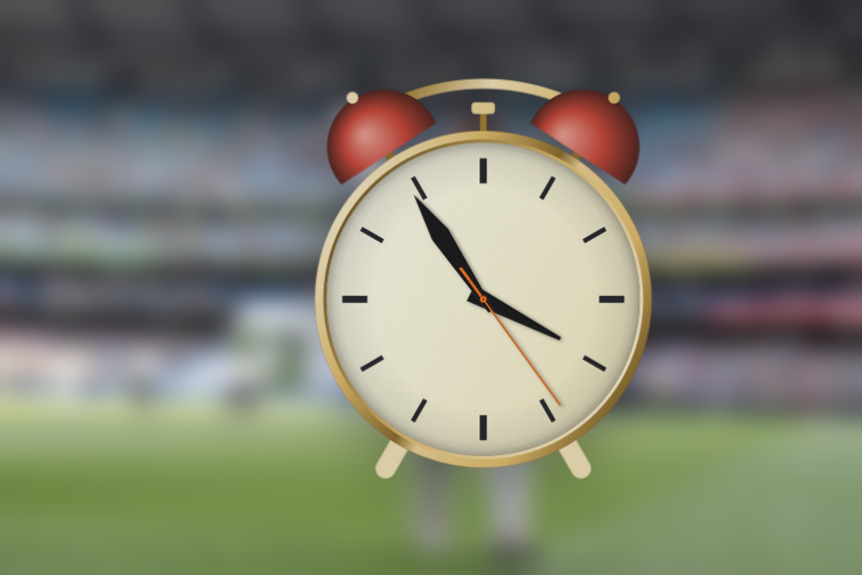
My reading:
h=3 m=54 s=24
